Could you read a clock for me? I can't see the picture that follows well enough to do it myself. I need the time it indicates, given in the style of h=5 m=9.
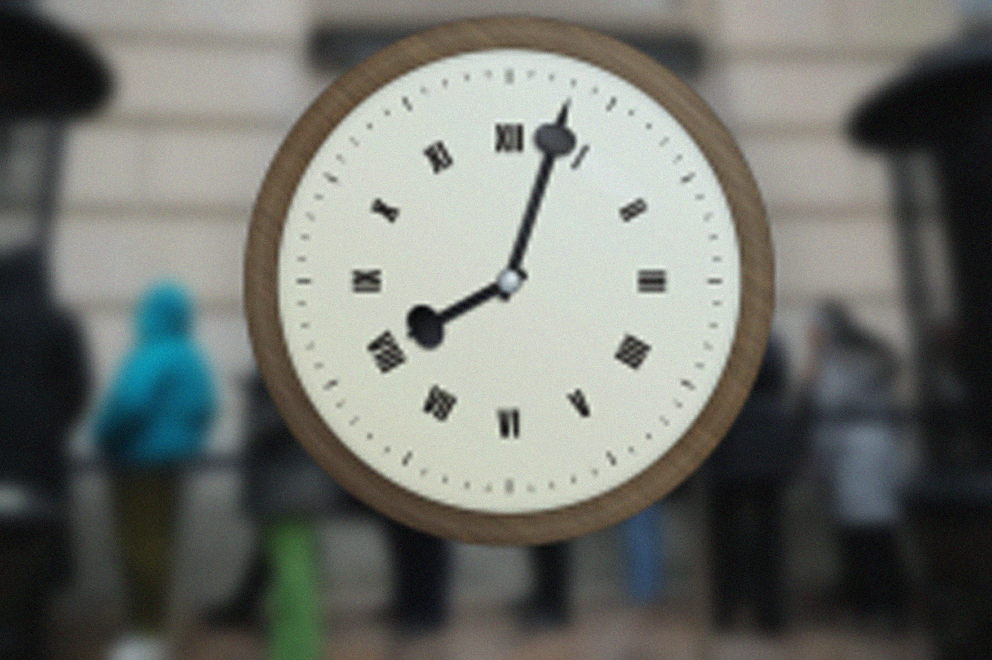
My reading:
h=8 m=3
